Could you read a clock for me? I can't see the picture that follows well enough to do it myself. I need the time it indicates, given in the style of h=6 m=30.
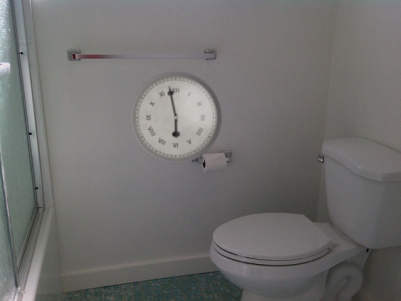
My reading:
h=5 m=58
